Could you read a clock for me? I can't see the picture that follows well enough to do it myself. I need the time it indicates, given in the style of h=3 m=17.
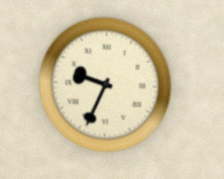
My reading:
h=9 m=34
